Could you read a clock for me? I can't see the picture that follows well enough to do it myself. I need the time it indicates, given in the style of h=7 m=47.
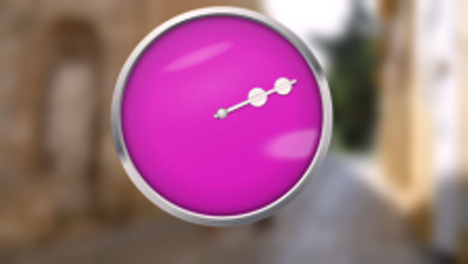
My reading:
h=2 m=11
